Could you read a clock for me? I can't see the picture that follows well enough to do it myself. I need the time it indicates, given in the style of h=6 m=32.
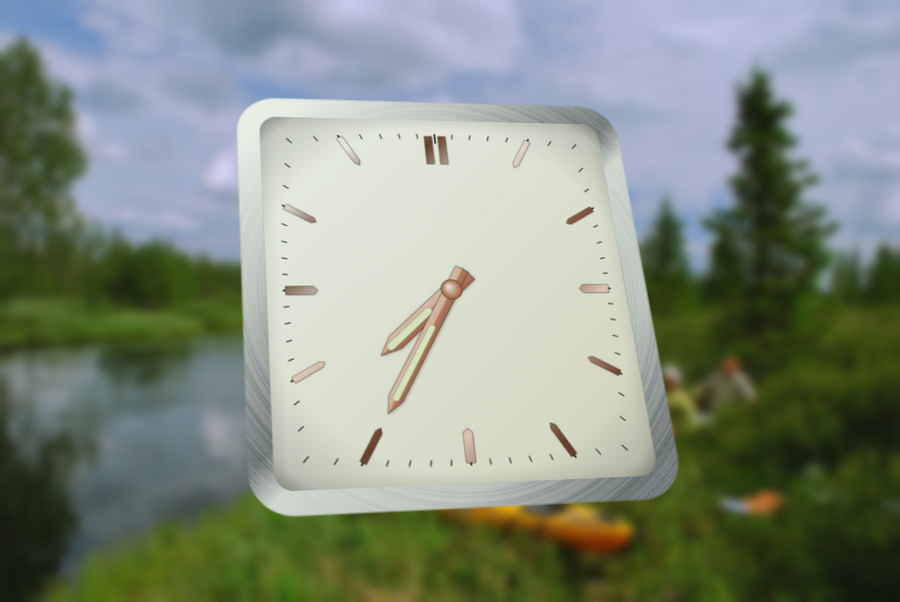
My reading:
h=7 m=35
